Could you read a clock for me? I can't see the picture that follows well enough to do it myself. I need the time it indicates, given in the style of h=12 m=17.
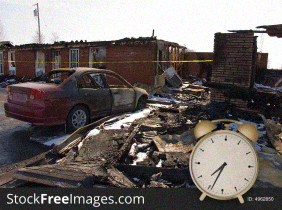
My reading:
h=7 m=34
